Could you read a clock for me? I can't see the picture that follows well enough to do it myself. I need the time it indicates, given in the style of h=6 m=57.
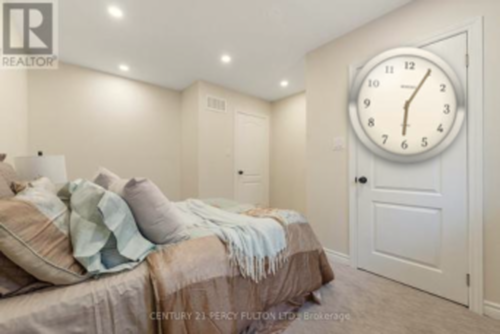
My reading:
h=6 m=5
